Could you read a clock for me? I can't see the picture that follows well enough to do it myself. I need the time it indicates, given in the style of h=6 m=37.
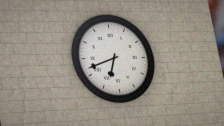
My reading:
h=6 m=42
